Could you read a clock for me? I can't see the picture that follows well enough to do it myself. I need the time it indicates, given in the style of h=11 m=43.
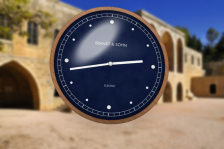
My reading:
h=2 m=43
